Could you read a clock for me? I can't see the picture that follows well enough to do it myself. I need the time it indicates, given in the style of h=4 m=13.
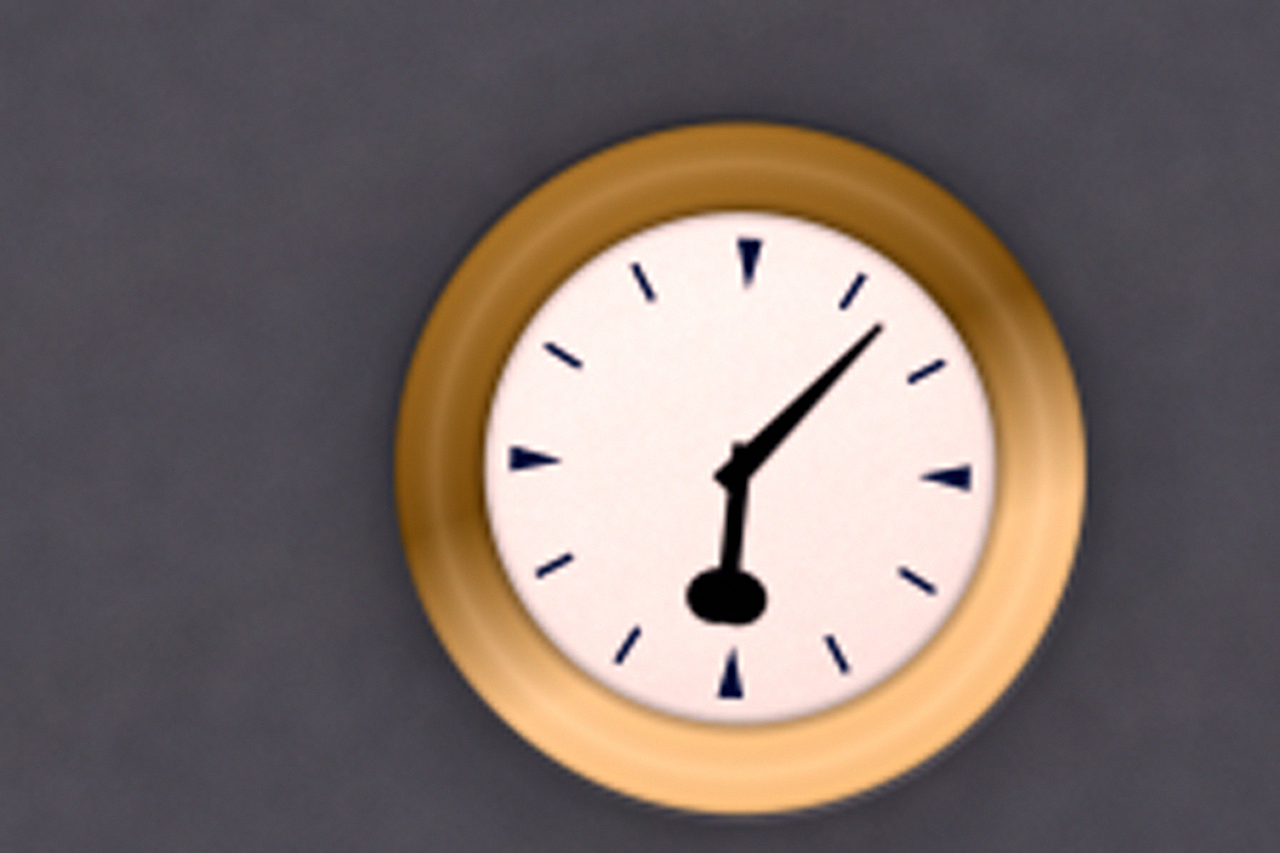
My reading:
h=6 m=7
